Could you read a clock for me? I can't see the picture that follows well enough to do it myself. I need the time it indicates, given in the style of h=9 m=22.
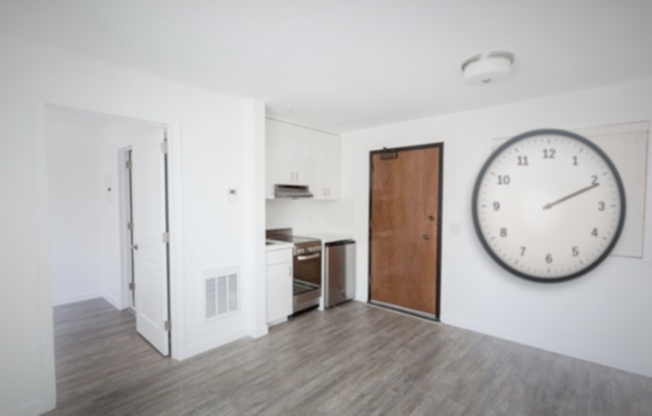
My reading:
h=2 m=11
